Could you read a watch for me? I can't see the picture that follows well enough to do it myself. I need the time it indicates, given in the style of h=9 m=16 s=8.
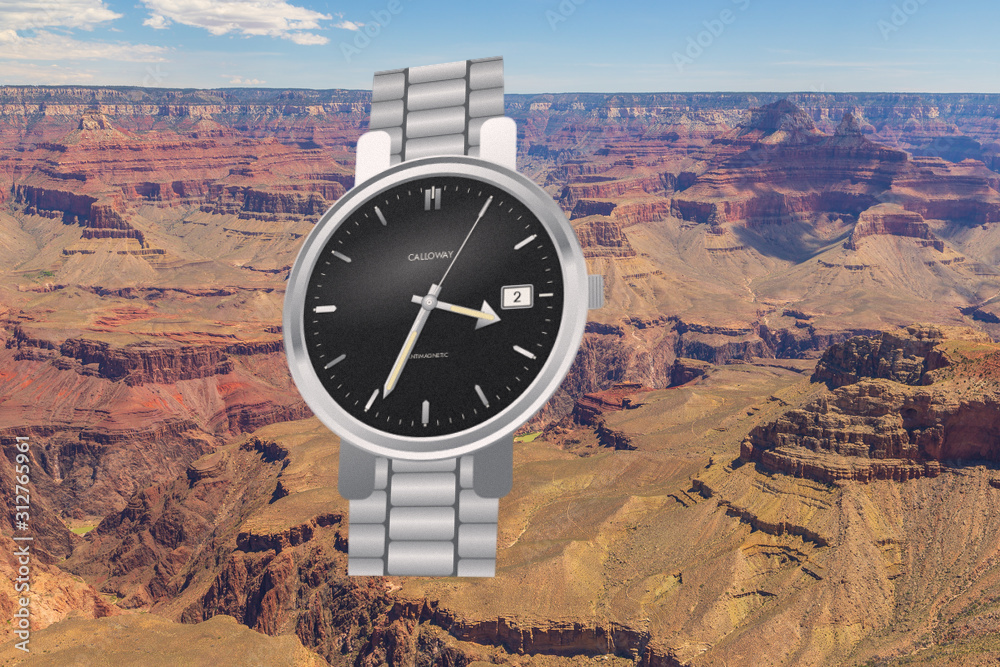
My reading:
h=3 m=34 s=5
